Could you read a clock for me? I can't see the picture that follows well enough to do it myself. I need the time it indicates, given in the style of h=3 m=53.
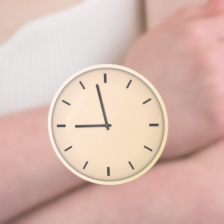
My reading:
h=8 m=58
